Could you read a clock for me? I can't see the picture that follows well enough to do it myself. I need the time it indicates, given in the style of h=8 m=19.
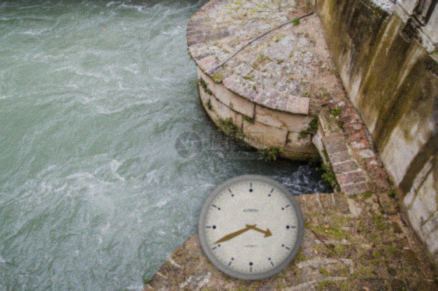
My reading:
h=3 m=41
